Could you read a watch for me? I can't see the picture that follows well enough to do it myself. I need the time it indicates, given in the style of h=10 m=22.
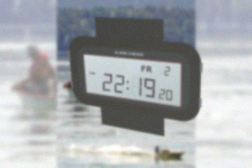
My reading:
h=22 m=19
